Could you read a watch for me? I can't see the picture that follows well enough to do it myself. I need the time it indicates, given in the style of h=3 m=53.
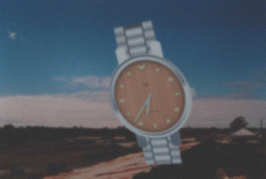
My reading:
h=6 m=37
